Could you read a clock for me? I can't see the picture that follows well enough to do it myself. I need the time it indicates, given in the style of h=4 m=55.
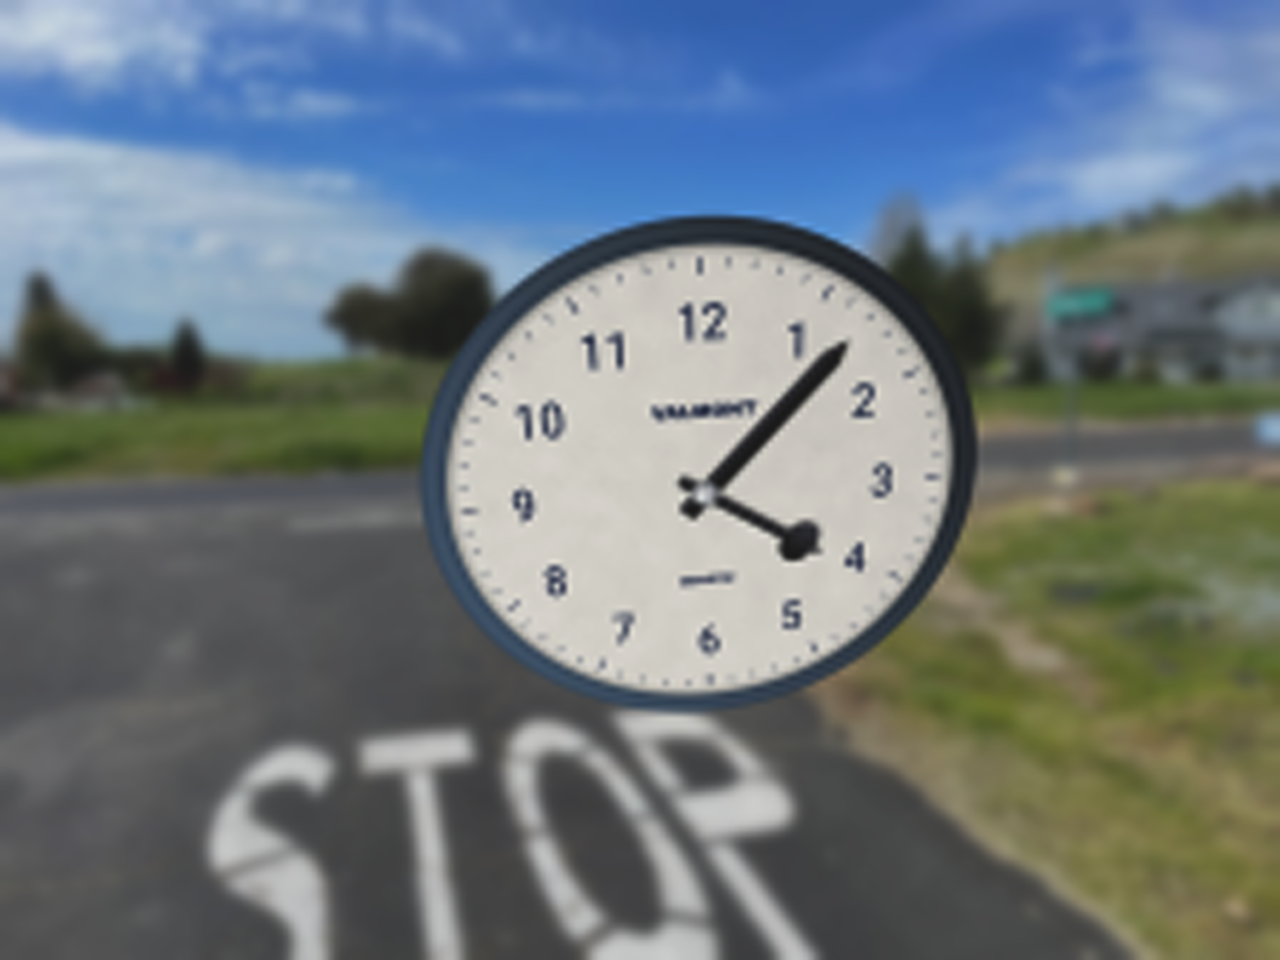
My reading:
h=4 m=7
